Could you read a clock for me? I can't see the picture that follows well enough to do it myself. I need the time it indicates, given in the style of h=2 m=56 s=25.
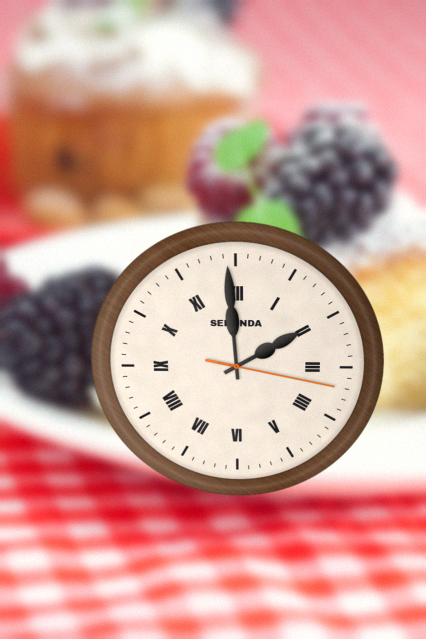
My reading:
h=1 m=59 s=17
